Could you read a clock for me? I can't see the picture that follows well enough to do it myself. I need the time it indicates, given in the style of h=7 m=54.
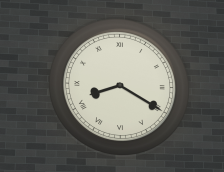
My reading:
h=8 m=20
